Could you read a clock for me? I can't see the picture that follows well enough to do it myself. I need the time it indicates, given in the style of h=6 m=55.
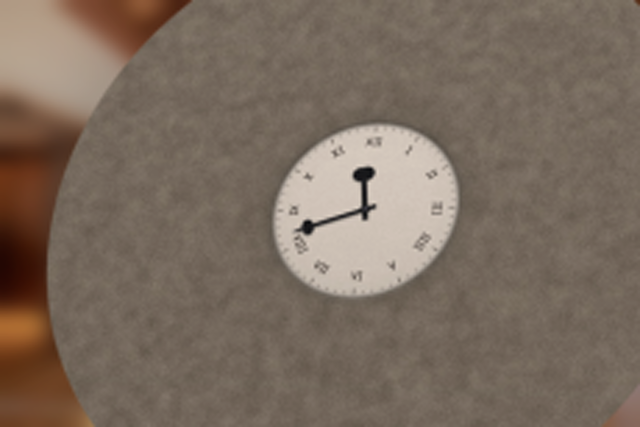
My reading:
h=11 m=42
